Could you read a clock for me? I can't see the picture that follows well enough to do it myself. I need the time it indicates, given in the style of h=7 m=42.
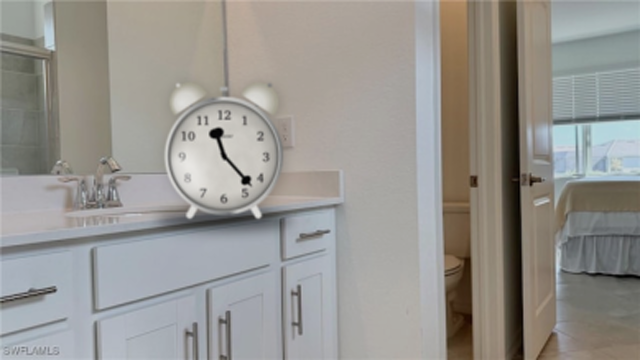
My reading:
h=11 m=23
